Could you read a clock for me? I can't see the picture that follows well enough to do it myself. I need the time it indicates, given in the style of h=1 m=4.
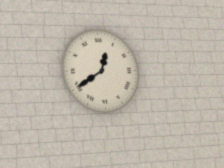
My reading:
h=12 m=40
